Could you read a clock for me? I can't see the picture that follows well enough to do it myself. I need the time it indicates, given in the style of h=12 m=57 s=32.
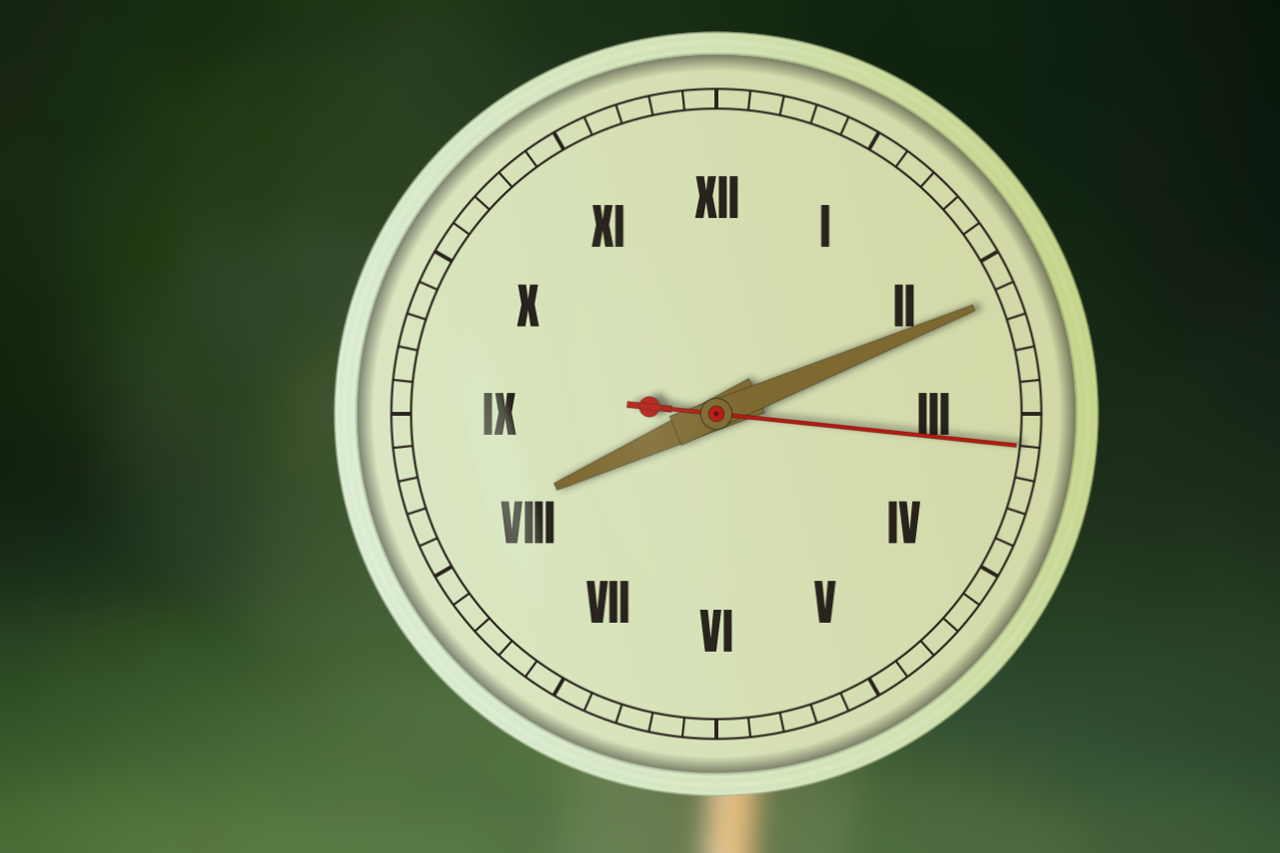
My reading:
h=8 m=11 s=16
